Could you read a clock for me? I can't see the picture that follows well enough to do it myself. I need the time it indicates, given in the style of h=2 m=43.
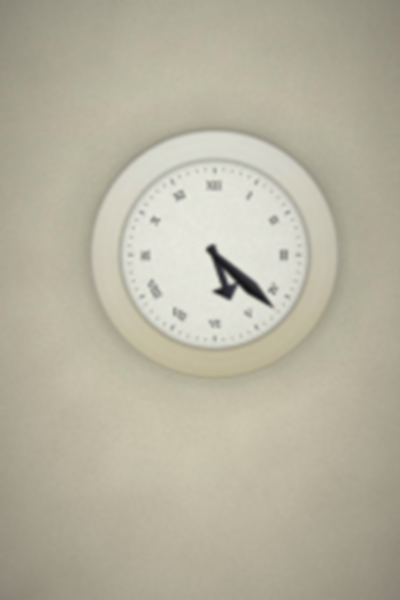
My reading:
h=5 m=22
